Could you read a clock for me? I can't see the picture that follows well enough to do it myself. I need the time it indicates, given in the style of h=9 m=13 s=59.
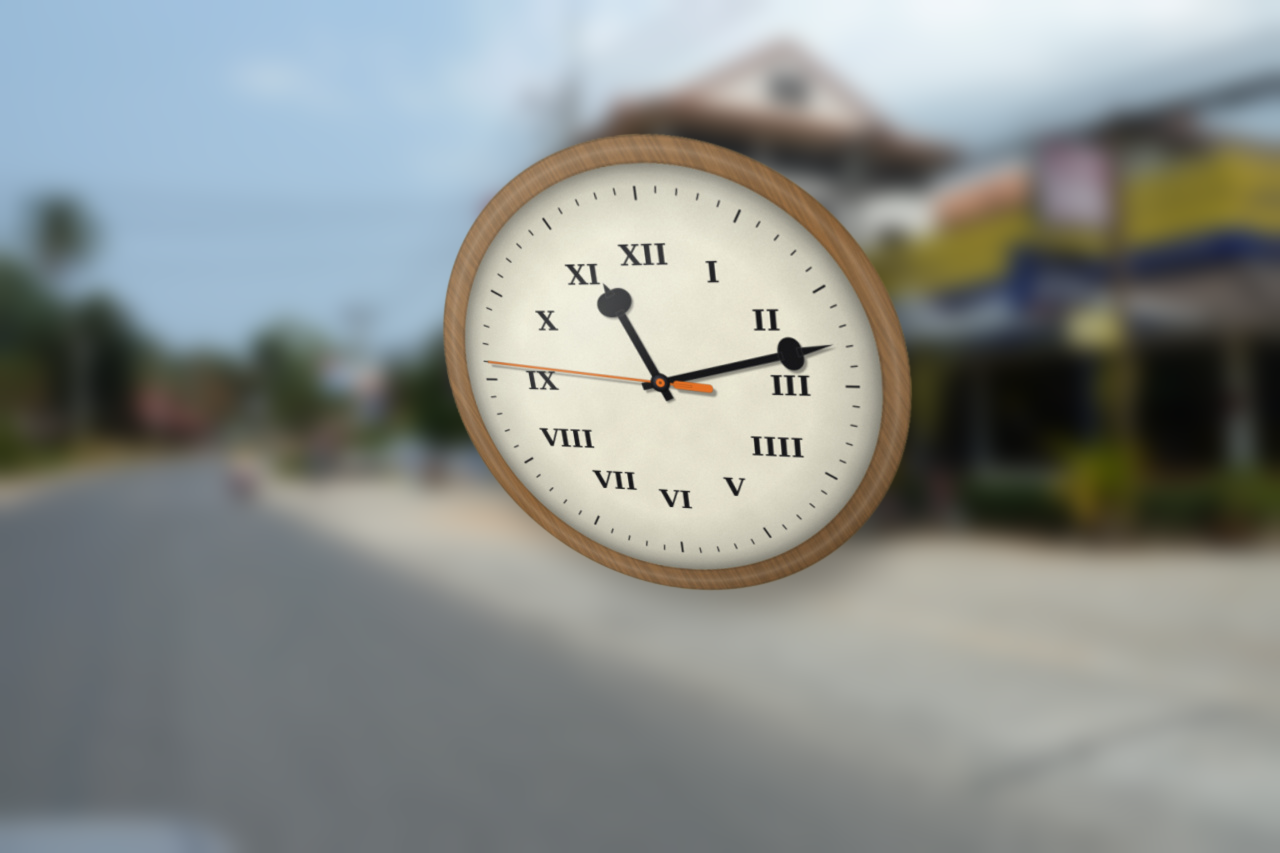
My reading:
h=11 m=12 s=46
